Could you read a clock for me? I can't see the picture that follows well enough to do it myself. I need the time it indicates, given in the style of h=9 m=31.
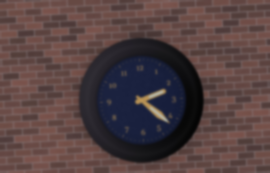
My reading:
h=2 m=22
